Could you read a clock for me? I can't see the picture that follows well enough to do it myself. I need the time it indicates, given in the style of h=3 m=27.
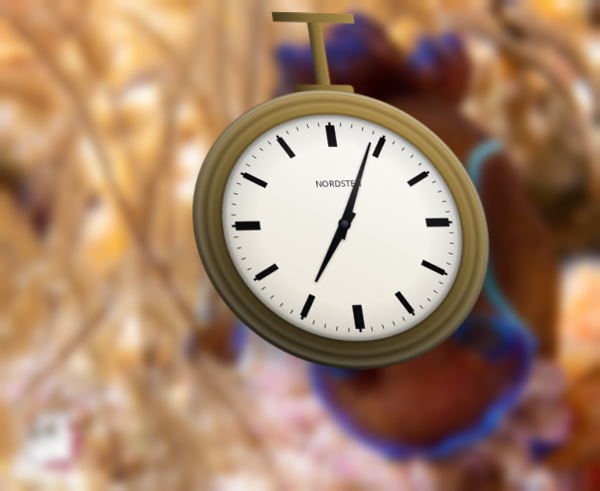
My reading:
h=7 m=4
